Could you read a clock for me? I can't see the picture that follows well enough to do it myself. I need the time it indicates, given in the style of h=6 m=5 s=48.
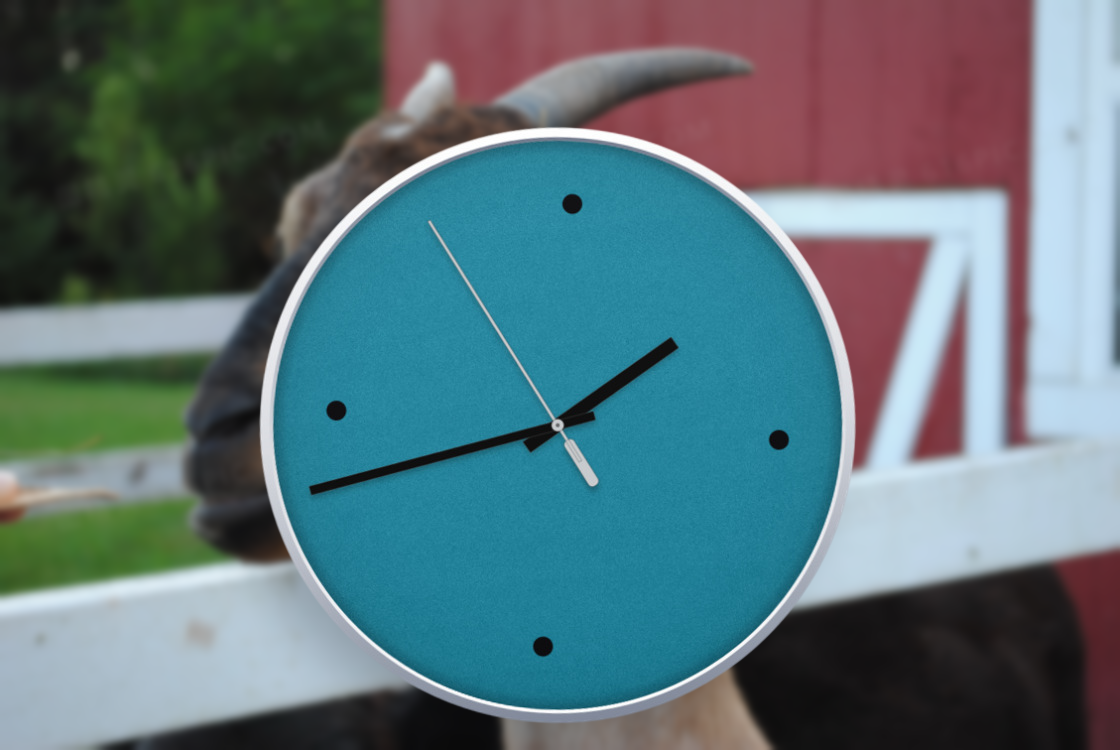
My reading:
h=1 m=41 s=54
